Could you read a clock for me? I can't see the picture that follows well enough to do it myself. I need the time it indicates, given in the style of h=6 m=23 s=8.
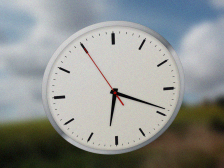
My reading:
h=6 m=18 s=55
